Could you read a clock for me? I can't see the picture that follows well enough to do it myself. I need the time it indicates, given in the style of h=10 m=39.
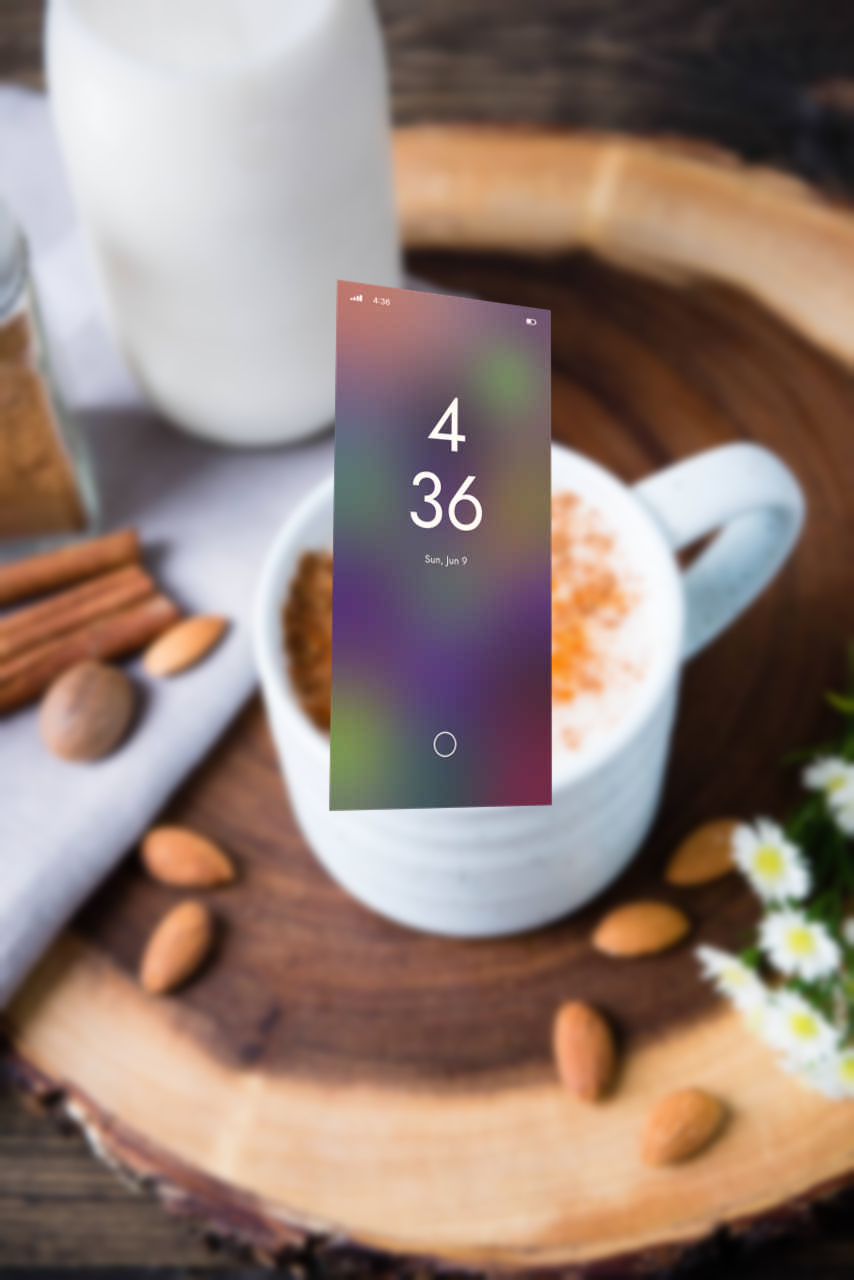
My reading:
h=4 m=36
